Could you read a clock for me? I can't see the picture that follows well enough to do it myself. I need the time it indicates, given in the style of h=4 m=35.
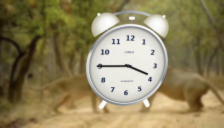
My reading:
h=3 m=45
